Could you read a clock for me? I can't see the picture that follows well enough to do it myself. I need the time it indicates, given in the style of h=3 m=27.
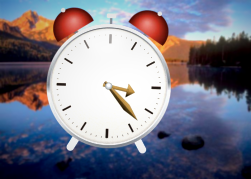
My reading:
h=3 m=23
